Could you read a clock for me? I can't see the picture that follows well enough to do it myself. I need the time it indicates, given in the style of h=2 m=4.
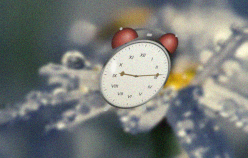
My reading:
h=9 m=14
